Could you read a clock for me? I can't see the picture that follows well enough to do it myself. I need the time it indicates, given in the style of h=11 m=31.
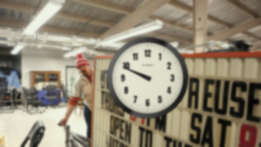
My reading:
h=9 m=49
